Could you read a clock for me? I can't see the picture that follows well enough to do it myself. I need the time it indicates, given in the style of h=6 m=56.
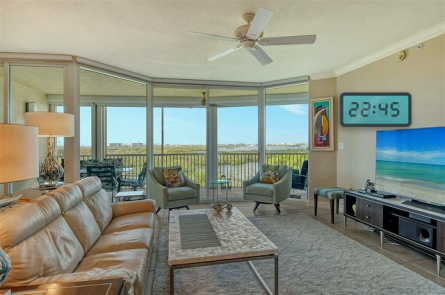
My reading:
h=22 m=45
